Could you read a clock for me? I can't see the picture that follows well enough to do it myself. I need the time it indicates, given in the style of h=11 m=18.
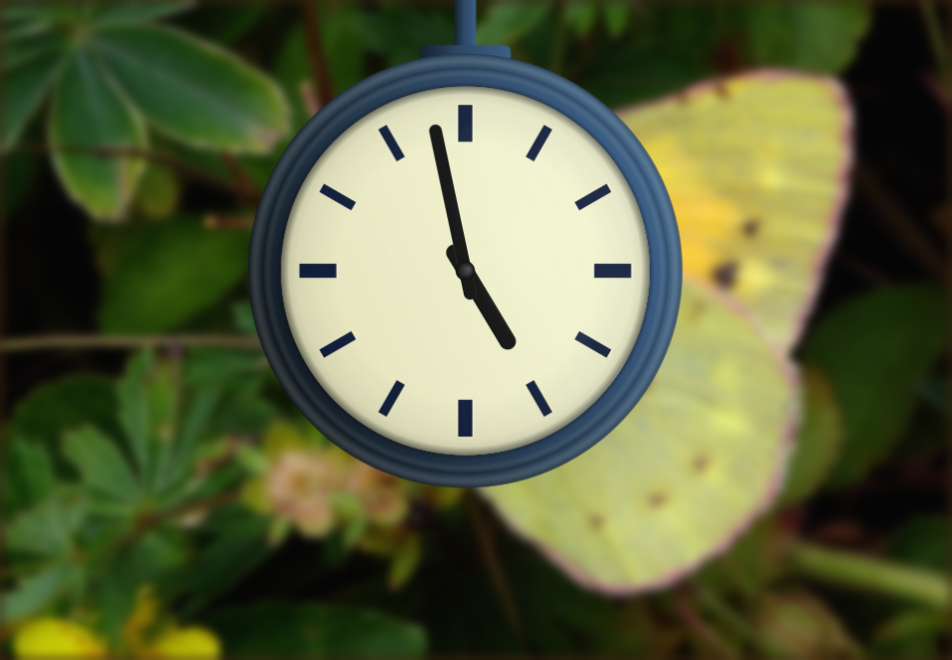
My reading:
h=4 m=58
